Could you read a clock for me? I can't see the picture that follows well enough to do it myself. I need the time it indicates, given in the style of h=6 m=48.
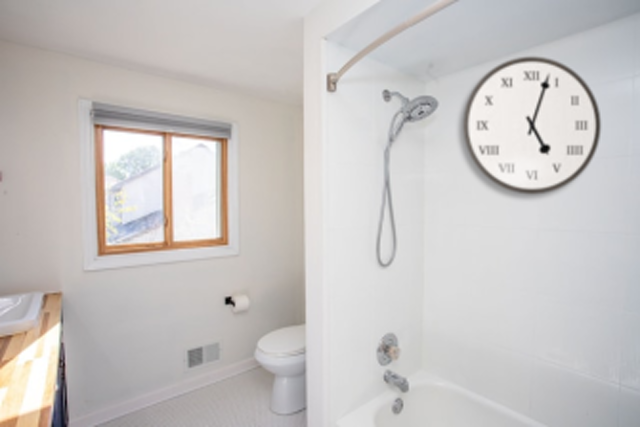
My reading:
h=5 m=3
